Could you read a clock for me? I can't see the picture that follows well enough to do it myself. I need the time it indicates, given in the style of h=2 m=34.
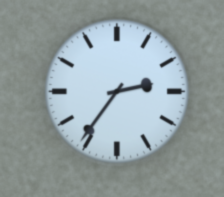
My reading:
h=2 m=36
